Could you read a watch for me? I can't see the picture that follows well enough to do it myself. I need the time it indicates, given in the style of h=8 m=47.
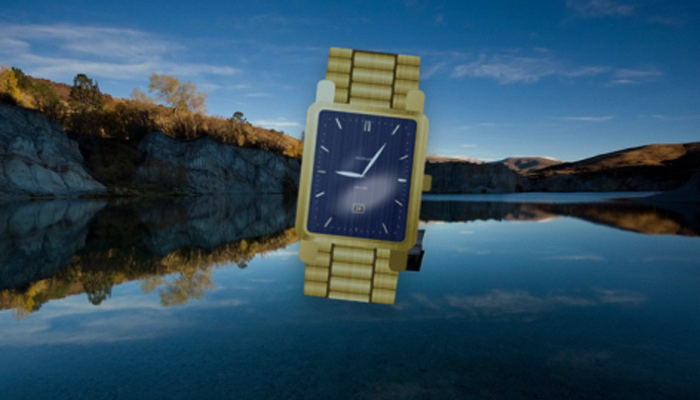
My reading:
h=9 m=5
